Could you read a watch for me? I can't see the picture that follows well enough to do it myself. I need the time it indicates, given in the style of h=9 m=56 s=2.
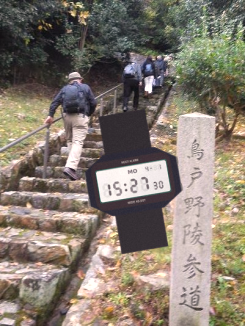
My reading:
h=15 m=27 s=30
